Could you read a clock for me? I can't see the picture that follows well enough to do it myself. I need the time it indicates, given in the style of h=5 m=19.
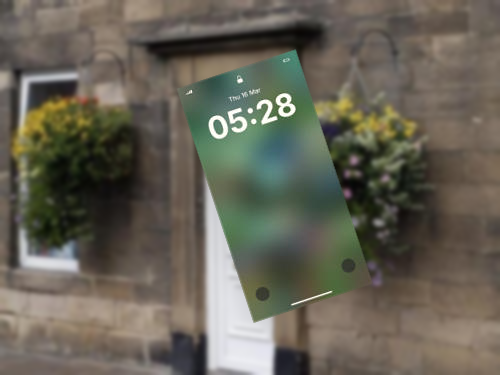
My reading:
h=5 m=28
